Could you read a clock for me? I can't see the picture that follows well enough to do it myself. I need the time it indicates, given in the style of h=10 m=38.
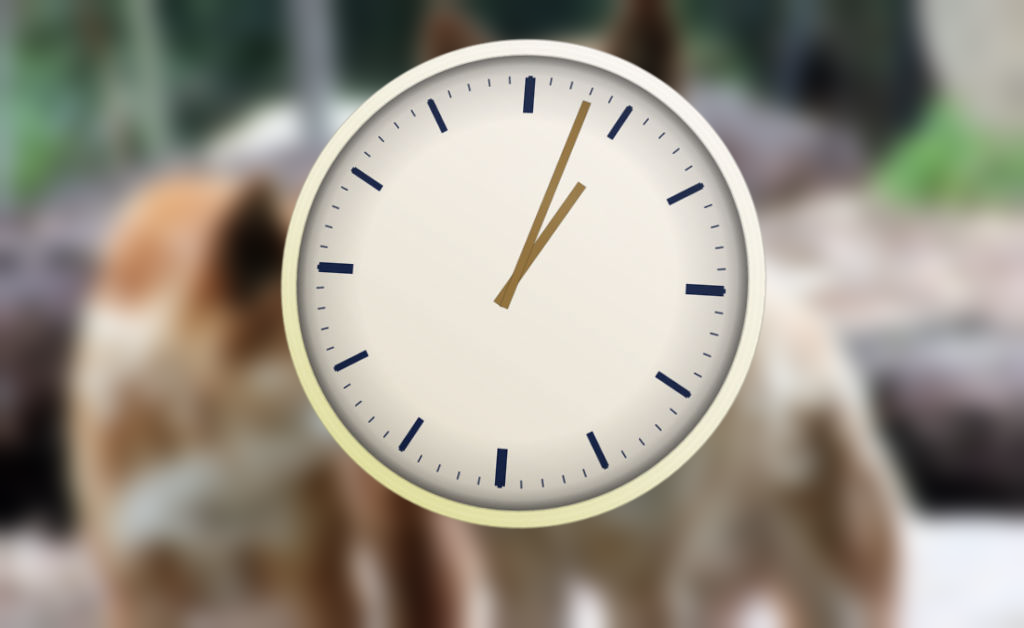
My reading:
h=1 m=3
